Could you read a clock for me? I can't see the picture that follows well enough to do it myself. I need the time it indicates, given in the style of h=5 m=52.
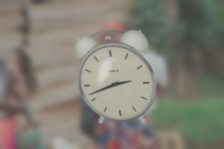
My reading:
h=2 m=42
